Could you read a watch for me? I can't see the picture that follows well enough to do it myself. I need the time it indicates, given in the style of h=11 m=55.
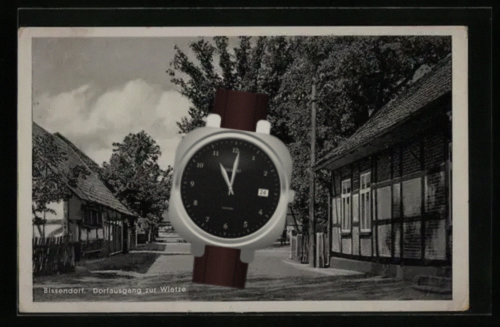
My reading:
h=11 m=1
